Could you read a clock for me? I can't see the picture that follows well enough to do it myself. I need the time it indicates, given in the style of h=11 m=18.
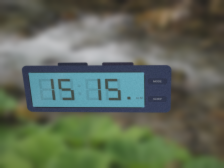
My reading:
h=15 m=15
